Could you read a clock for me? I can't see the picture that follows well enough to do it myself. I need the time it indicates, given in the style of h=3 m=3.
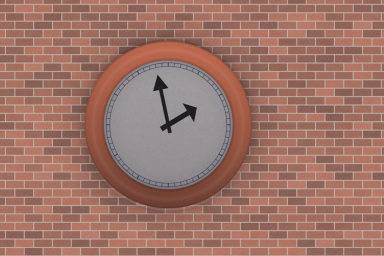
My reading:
h=1 m=58
